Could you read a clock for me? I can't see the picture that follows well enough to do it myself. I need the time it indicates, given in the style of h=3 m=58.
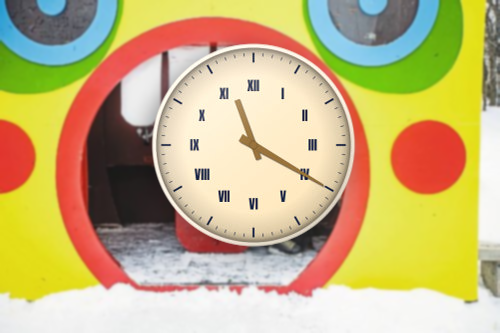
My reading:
h=11 m=20
